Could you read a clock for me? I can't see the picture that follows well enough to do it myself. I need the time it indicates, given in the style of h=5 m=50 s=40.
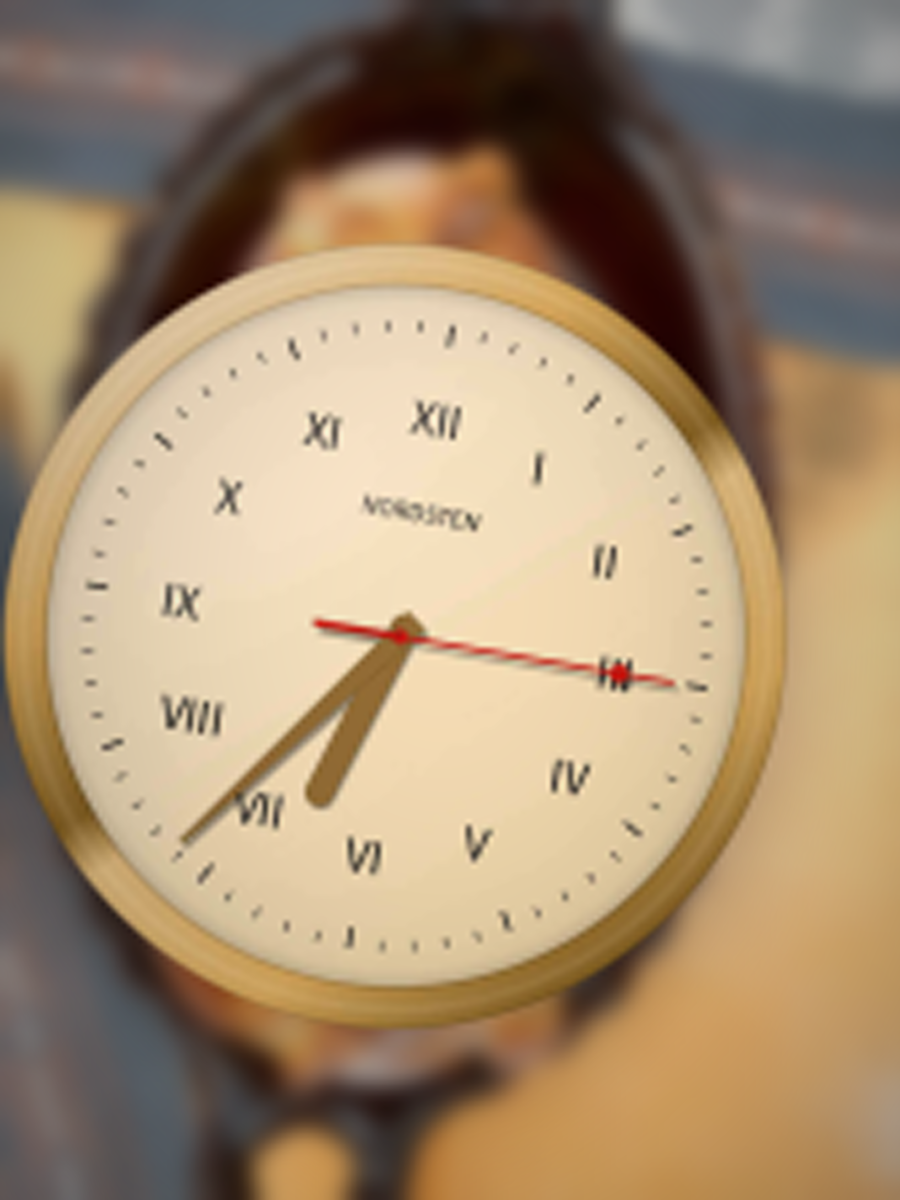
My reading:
h=6 m=36 s=15
